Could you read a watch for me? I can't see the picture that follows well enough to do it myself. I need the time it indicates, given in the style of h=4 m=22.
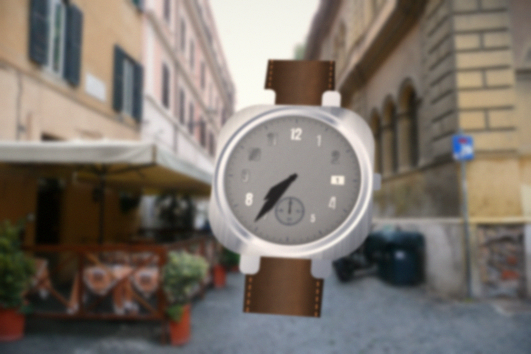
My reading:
h=7 m=36
